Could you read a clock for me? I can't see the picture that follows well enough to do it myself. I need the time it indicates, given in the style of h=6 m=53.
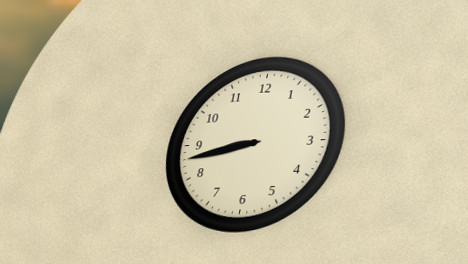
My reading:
h=8 m=43
